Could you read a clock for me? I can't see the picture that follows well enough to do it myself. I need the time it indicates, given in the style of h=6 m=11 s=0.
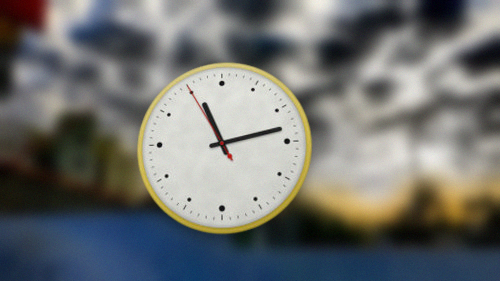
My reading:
h=11 m=12 s=55
